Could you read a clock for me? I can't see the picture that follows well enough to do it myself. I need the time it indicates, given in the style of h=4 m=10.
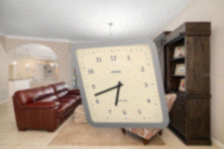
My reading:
h=6 m=42
